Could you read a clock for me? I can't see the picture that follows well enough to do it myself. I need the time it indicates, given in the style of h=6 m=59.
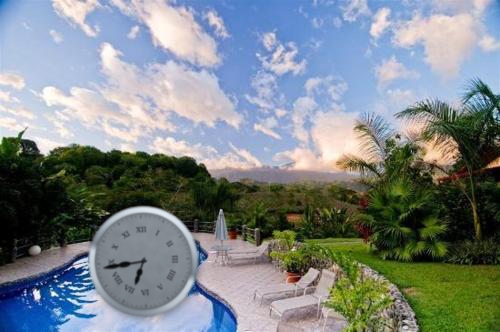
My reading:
h=6 m=44
